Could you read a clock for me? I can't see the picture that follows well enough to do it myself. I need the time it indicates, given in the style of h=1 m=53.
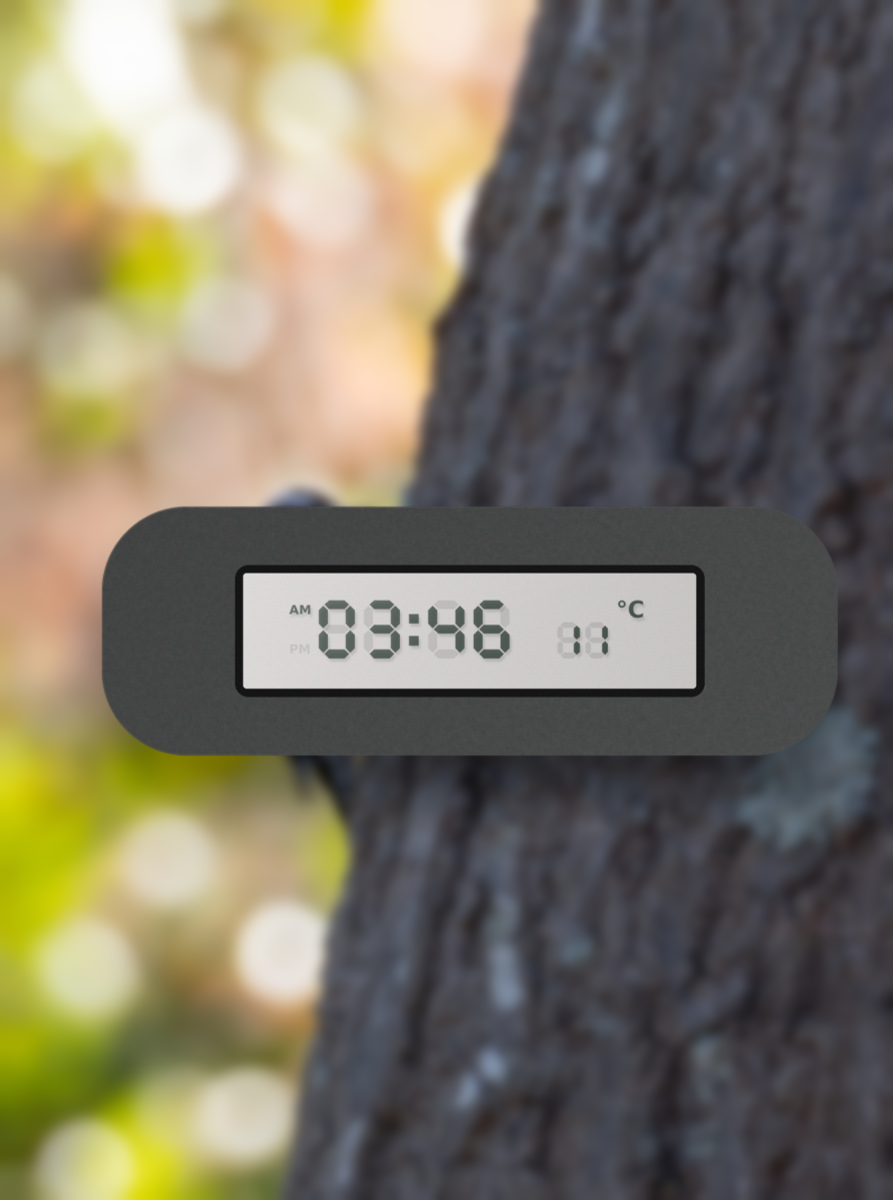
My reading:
h=3 m=46
